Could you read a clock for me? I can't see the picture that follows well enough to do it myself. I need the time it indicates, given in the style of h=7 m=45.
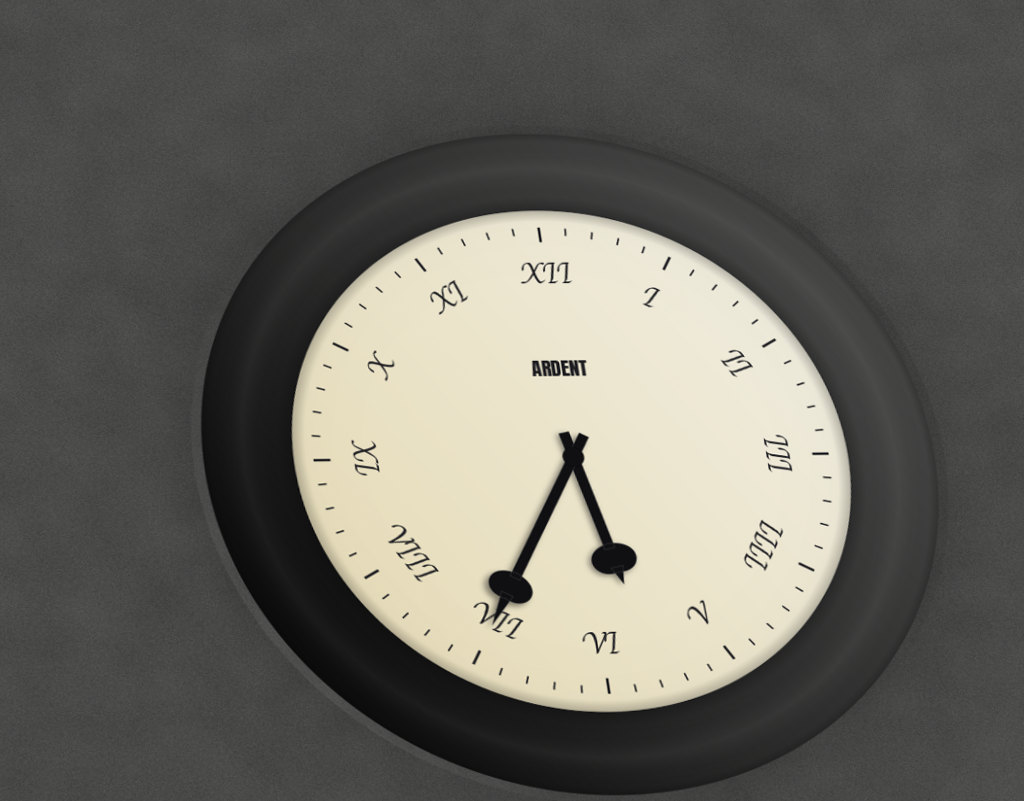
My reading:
h=5 m=35
